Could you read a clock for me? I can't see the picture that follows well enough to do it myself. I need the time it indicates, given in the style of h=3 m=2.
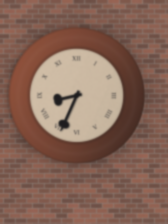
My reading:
h=8 m=34
